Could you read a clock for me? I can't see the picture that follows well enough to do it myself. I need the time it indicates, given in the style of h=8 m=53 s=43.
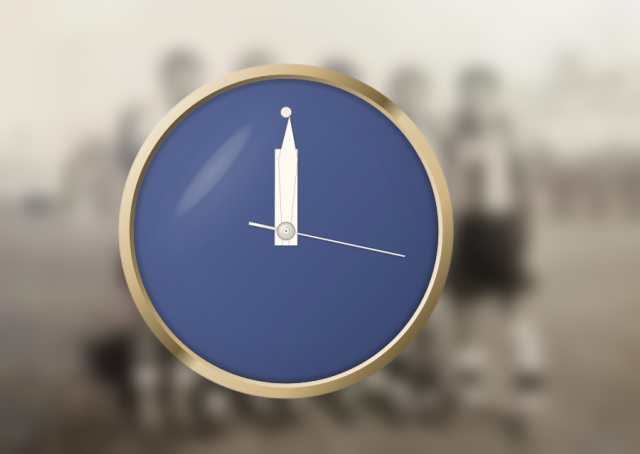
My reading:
h=12 m=0 s=17
